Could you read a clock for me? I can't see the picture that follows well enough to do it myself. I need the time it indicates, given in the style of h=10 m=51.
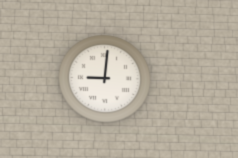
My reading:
h=9 m=1
